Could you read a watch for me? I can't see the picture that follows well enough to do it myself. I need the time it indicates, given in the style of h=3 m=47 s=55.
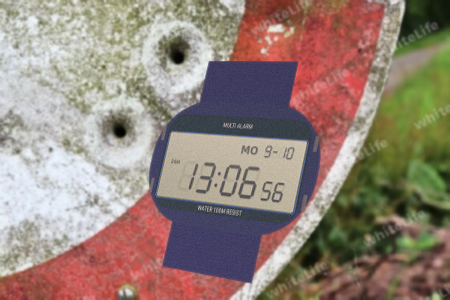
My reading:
h=13 m=6 s=56
